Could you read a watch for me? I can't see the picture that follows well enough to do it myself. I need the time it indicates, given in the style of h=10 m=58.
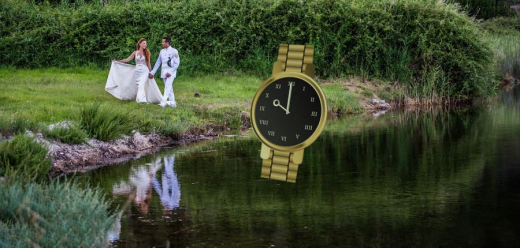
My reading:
h=10 m=0
